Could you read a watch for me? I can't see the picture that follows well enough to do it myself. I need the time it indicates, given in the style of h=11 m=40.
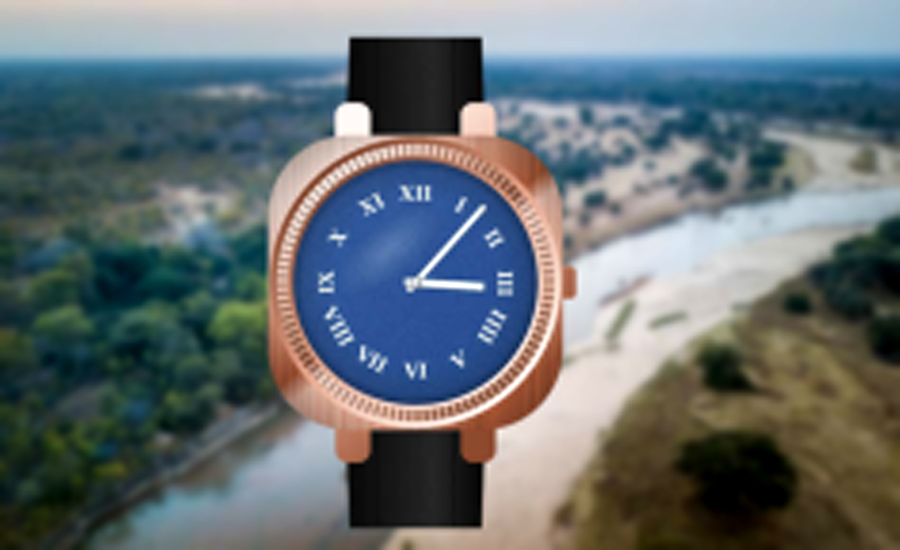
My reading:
h=3 m=7
